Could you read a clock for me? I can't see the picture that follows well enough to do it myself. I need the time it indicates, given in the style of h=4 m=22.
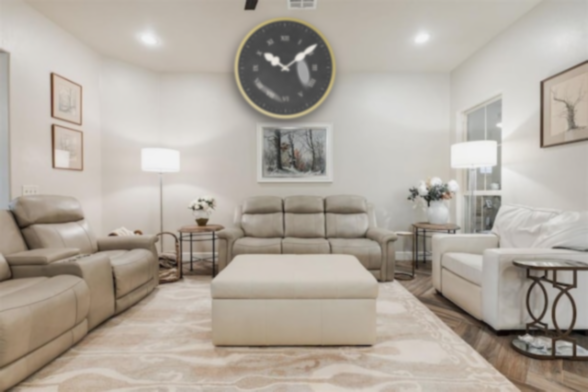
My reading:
h=10 m=9
